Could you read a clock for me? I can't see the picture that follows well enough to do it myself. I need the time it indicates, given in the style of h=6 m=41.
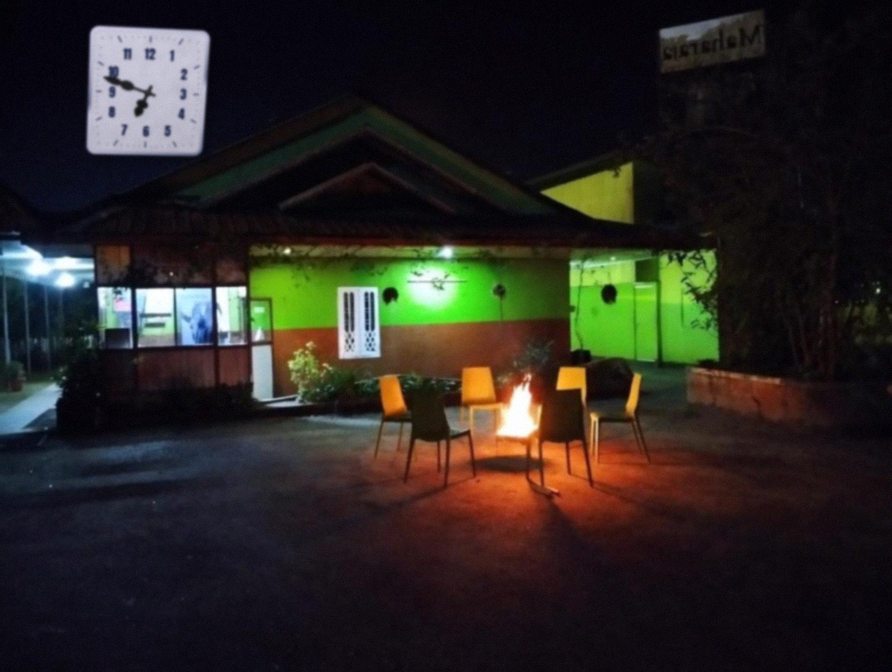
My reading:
h=6 m=48
